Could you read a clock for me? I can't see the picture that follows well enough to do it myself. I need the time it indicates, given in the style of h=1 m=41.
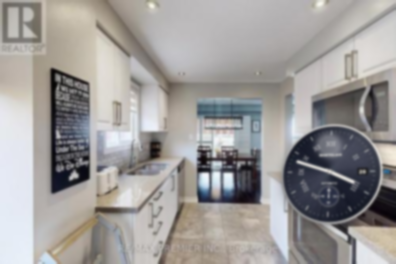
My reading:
h=3 m=48
